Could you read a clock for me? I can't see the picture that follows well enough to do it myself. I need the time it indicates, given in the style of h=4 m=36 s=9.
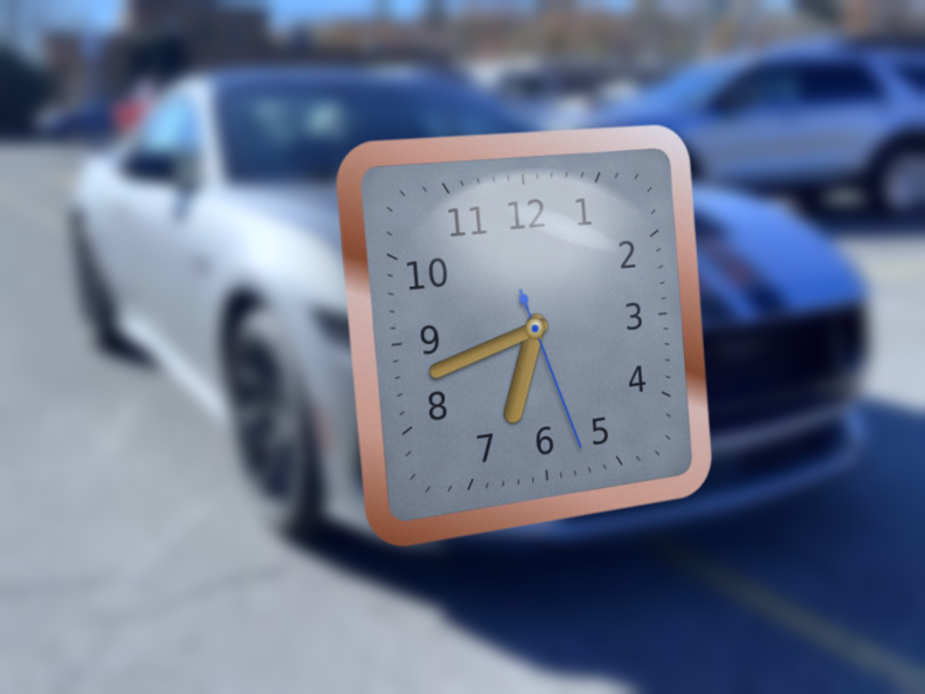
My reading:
h=6 m=42 s=27
